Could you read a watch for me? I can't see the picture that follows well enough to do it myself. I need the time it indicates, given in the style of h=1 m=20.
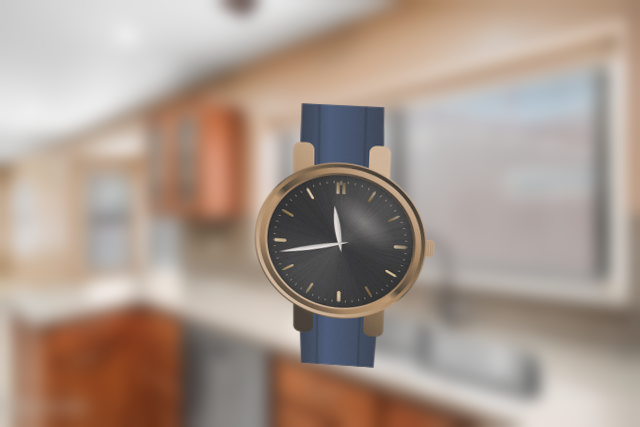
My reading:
h=11 m=43
